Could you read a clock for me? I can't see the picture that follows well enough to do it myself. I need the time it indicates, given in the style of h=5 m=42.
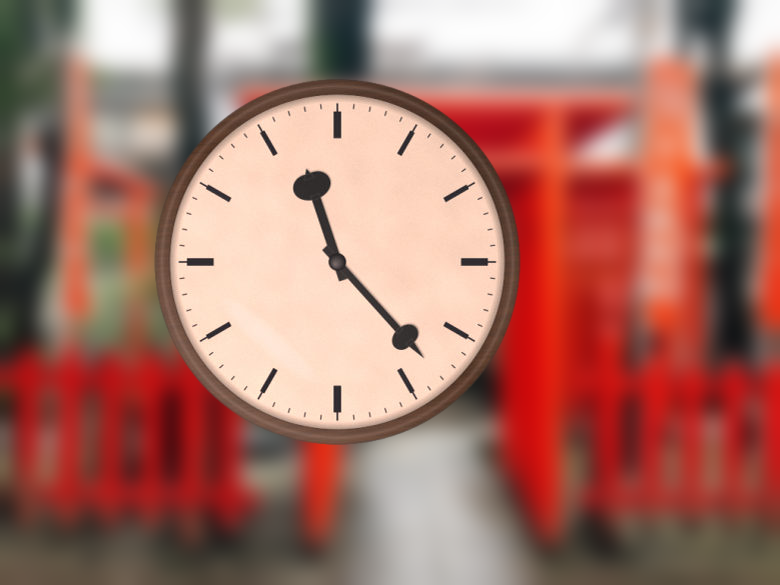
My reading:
h=11 m=23
